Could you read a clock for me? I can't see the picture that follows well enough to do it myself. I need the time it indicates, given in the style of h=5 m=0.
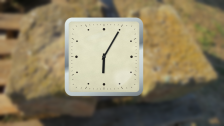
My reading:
h=6 m=5
